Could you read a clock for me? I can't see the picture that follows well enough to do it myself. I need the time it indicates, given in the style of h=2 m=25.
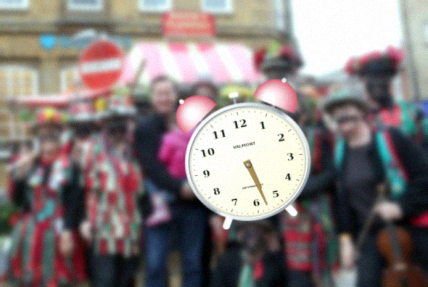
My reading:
h=5 m=28
